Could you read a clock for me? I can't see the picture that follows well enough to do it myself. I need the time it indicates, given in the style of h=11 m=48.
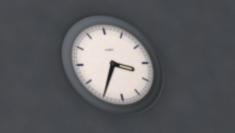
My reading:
h=3 m=35
